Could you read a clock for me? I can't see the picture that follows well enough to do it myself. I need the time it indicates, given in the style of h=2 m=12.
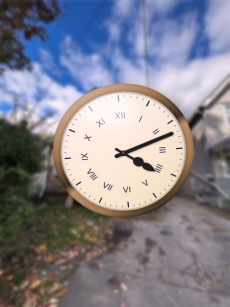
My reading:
h=4 m=12
